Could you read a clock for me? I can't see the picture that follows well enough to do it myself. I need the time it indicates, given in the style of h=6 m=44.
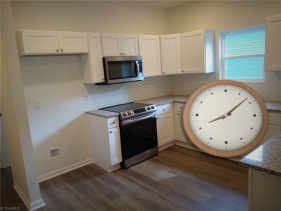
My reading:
h=8 m=8
